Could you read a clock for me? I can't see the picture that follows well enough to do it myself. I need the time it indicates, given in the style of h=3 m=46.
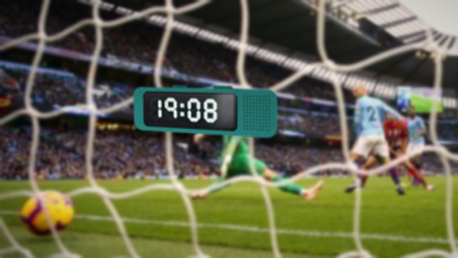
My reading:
h=19 m=8
